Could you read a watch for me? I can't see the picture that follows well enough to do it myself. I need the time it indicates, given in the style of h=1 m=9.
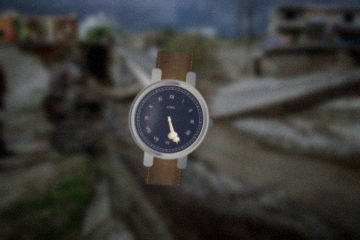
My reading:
h=5 m=26
